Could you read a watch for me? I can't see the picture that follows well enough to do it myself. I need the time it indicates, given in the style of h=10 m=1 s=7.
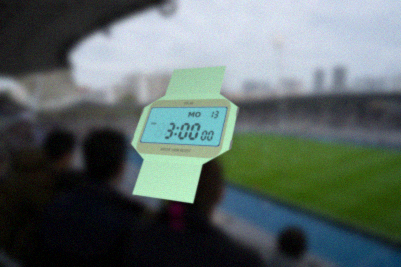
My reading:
h=3 m=0 s=0
